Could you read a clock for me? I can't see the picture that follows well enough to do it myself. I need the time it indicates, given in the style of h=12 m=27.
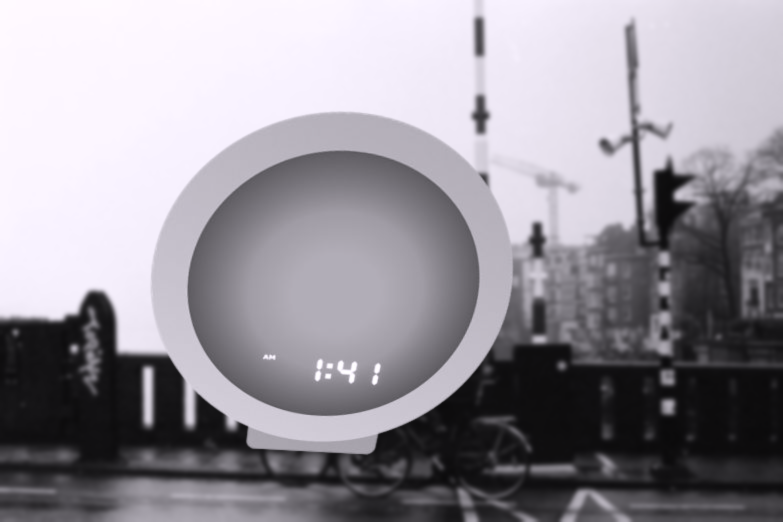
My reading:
h=1 m=41
